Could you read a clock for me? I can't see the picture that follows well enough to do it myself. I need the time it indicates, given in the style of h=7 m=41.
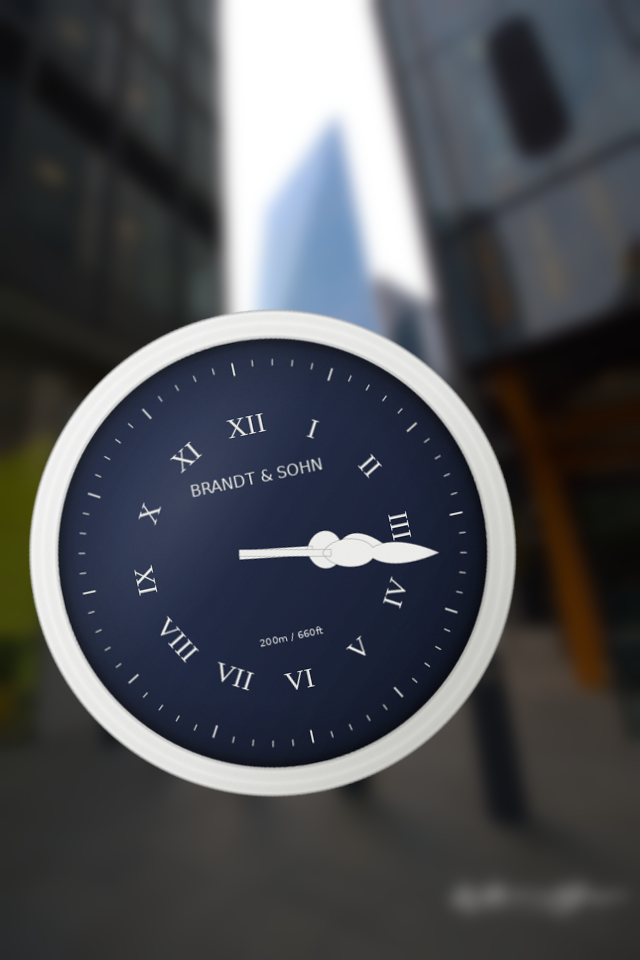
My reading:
h=3 m=17
